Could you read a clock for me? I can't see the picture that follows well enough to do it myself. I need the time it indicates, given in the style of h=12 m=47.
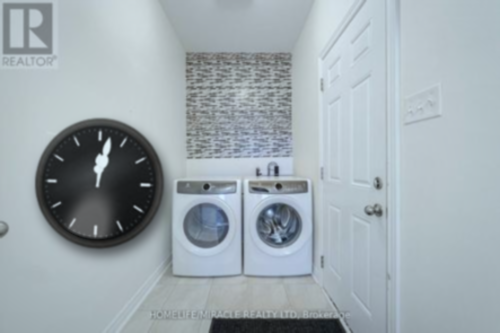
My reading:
h=12 m=2
